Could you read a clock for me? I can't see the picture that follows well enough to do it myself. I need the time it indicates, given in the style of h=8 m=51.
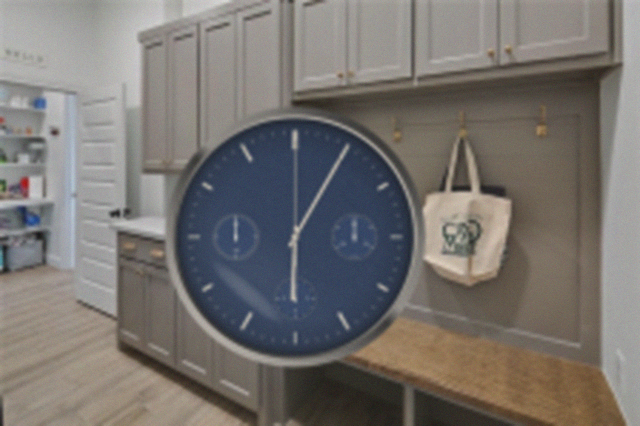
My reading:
h=6 m=5
